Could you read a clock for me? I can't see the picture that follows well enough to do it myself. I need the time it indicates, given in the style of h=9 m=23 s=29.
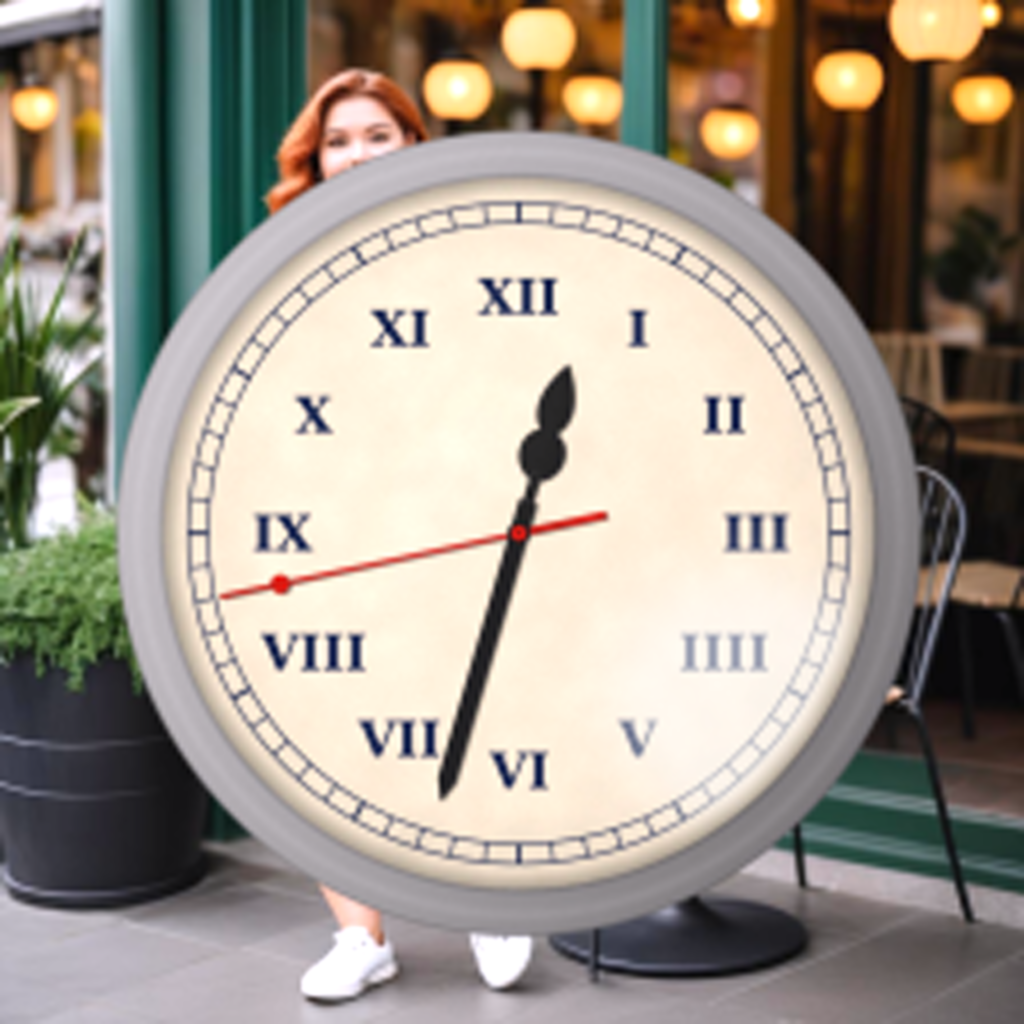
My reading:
h=12 m=32 s=43
